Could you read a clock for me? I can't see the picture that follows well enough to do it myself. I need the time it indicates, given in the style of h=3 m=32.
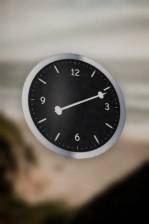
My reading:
h=8 m=11
